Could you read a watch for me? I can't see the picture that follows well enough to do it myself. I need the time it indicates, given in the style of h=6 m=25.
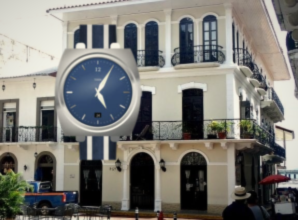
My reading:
h=5 m=5
